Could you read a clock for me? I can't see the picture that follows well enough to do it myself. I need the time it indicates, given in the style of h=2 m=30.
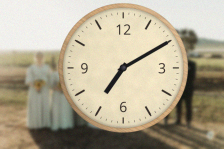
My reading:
h=7 m=10
